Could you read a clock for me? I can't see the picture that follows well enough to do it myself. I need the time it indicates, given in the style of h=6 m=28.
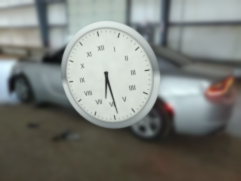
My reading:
h=6 m=29
